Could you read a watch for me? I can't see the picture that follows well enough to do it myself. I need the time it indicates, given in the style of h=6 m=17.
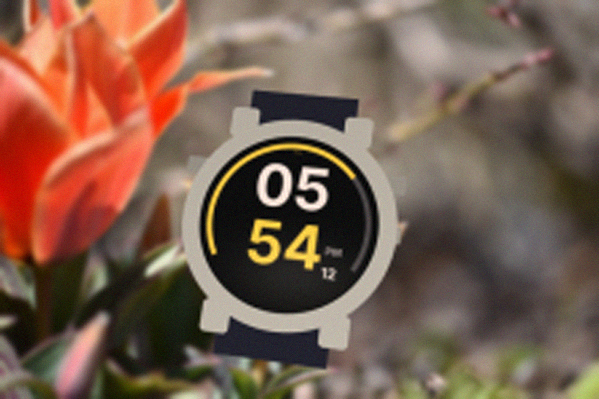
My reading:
h=5 m=54
